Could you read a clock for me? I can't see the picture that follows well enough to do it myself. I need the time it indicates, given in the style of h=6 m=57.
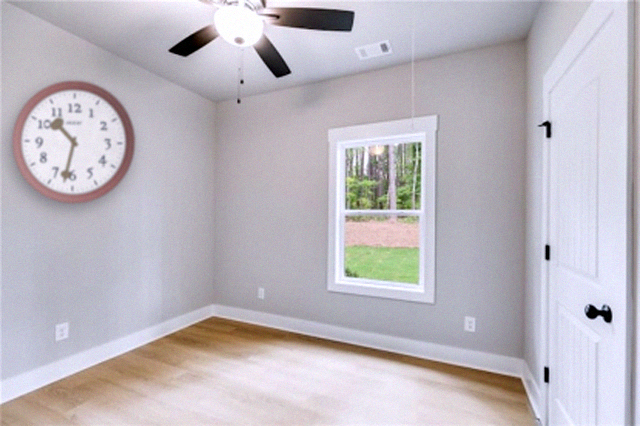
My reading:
h=10 m=32
